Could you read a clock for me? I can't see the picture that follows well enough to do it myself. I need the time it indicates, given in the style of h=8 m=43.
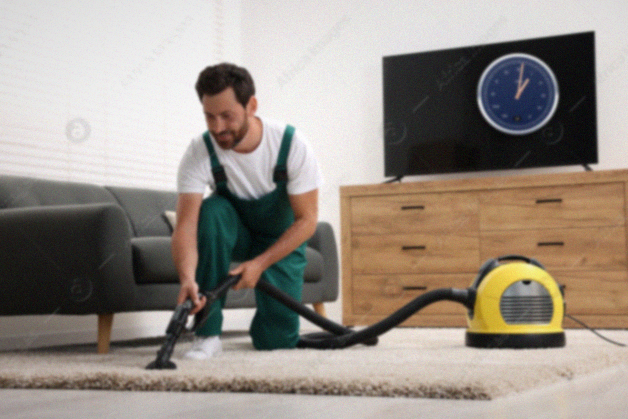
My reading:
h=1 m=1
